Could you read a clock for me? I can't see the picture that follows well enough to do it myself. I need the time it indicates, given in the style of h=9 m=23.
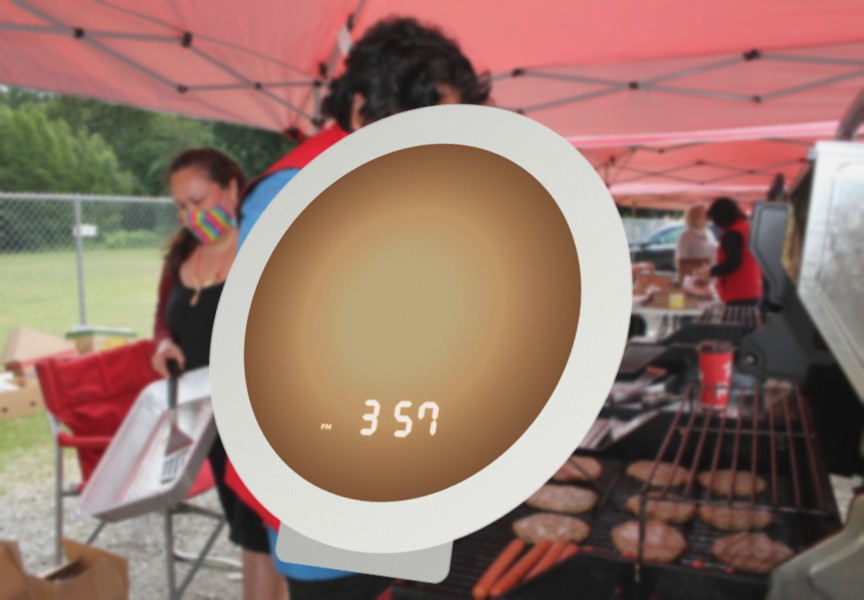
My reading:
h=3 m=57
